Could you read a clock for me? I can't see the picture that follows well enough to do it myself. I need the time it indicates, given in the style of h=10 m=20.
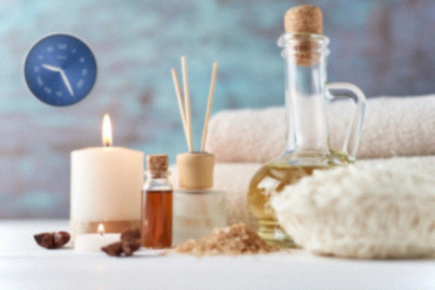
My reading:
h=9 m=25
